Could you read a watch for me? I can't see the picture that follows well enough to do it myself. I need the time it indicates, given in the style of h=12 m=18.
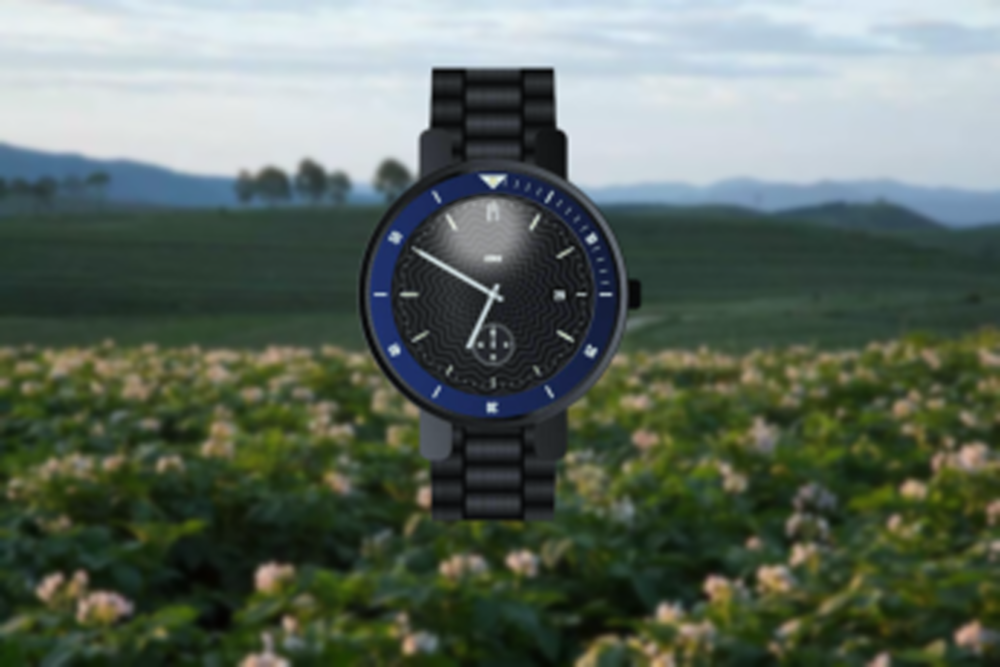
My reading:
h=6 m=50
